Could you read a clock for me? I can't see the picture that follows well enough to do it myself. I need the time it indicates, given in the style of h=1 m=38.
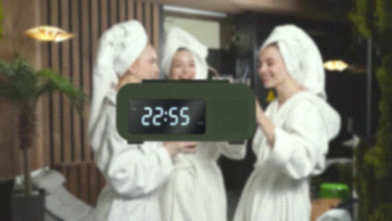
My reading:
h=22 m=55
